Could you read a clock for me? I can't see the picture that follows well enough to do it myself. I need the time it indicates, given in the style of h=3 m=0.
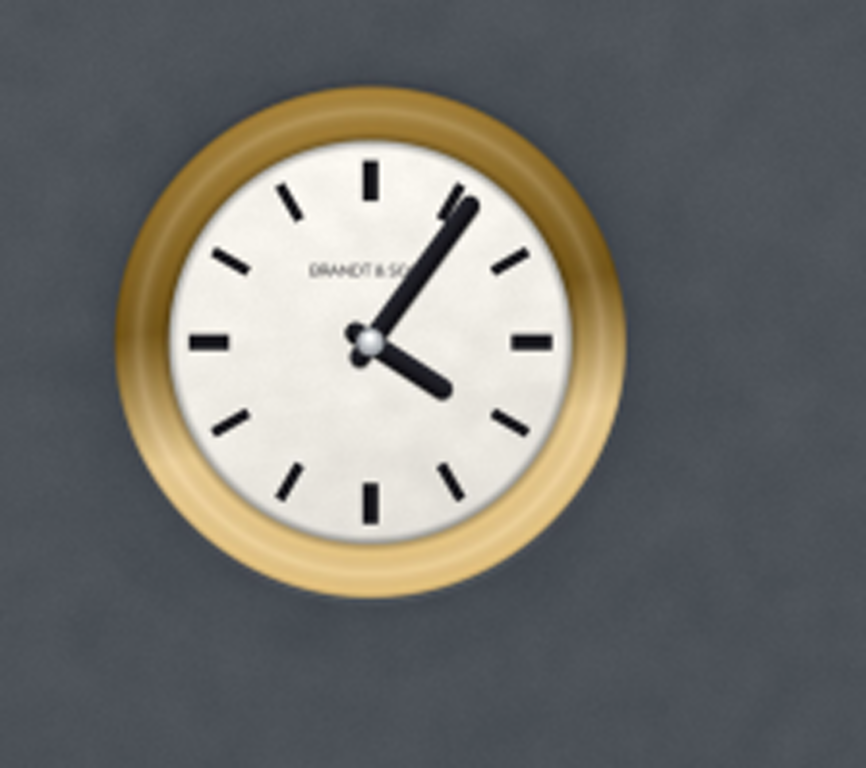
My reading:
h=4 m=6
